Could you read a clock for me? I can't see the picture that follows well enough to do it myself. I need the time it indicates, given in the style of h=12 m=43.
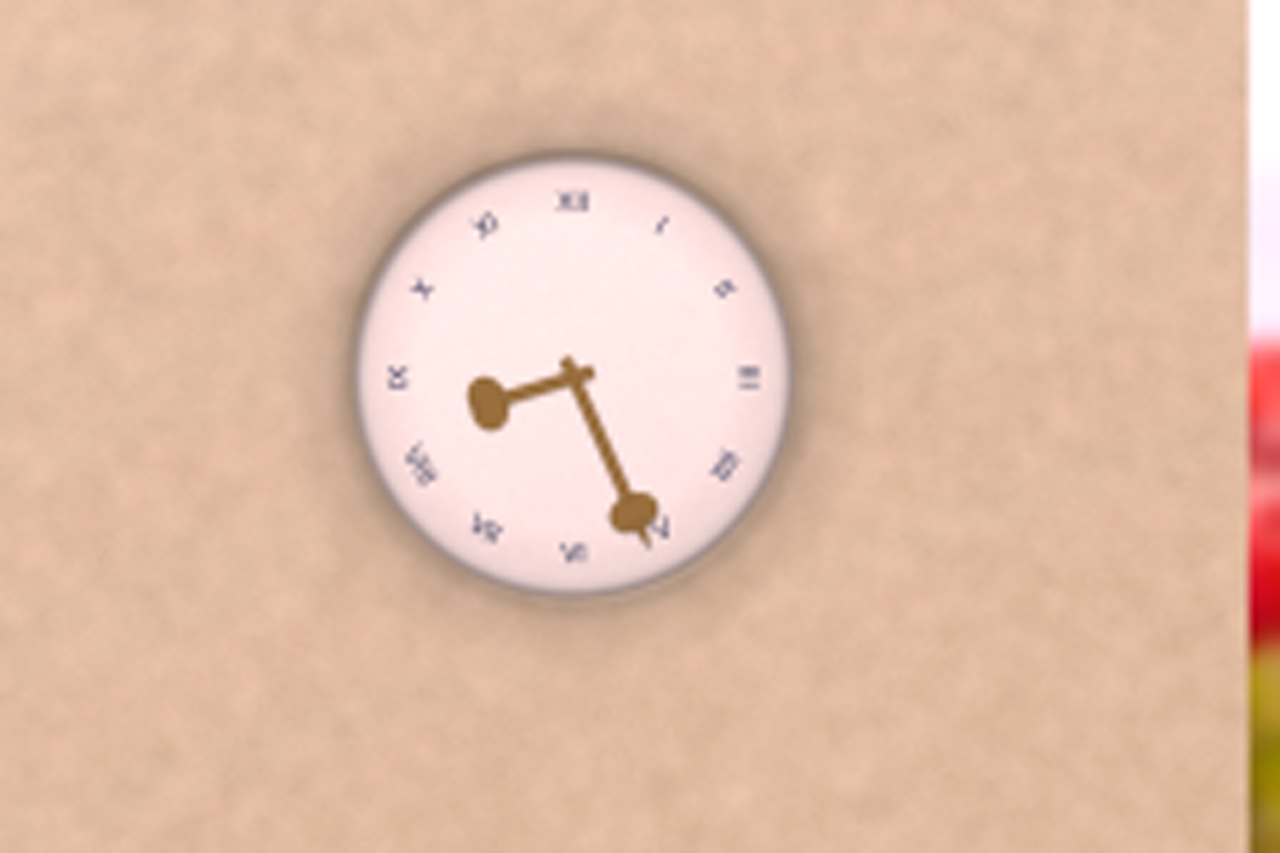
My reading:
h=8 m=26
